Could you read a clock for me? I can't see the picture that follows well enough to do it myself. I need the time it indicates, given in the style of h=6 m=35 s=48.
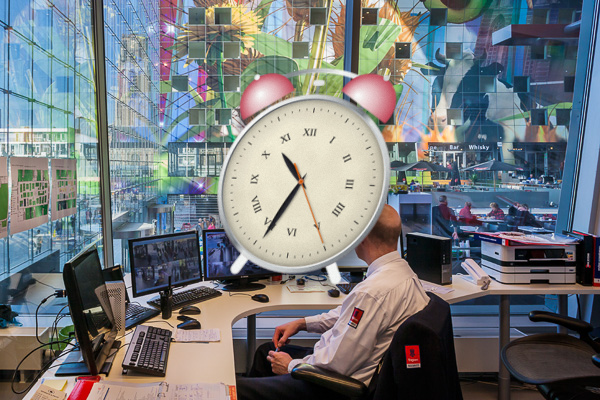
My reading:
h=10 m=34 s=25
